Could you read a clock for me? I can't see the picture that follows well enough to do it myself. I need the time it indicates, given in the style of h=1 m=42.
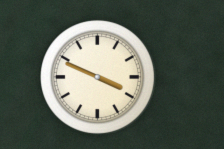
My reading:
h=3 m=49
